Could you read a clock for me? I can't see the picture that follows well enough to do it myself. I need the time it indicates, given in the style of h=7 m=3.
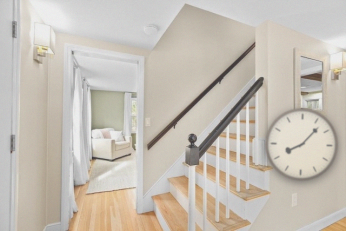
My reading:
h=8 m=7
